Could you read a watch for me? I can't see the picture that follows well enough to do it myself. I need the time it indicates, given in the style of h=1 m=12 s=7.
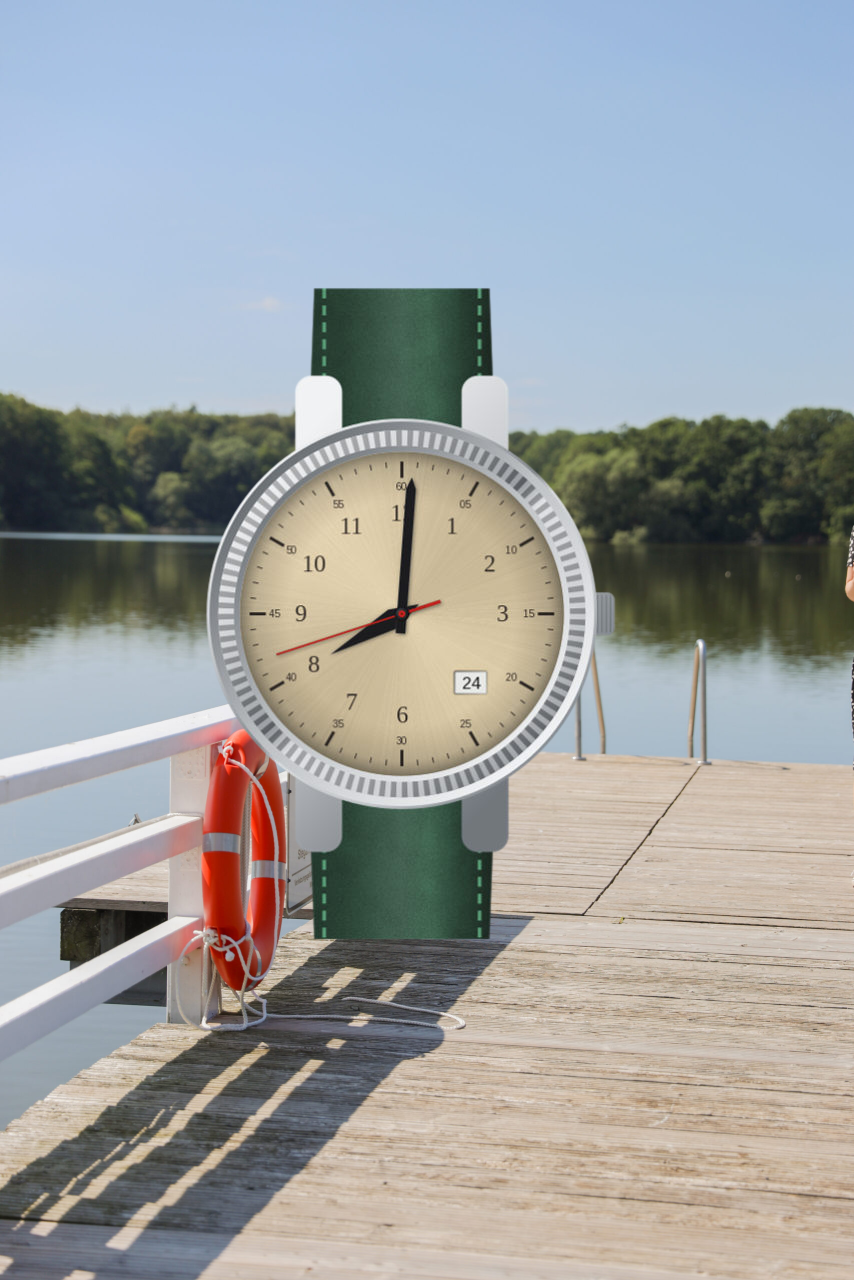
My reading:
h=8 m=0 s=42
